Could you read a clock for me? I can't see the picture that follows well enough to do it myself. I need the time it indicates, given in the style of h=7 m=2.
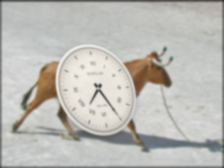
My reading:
h=7 m=25
